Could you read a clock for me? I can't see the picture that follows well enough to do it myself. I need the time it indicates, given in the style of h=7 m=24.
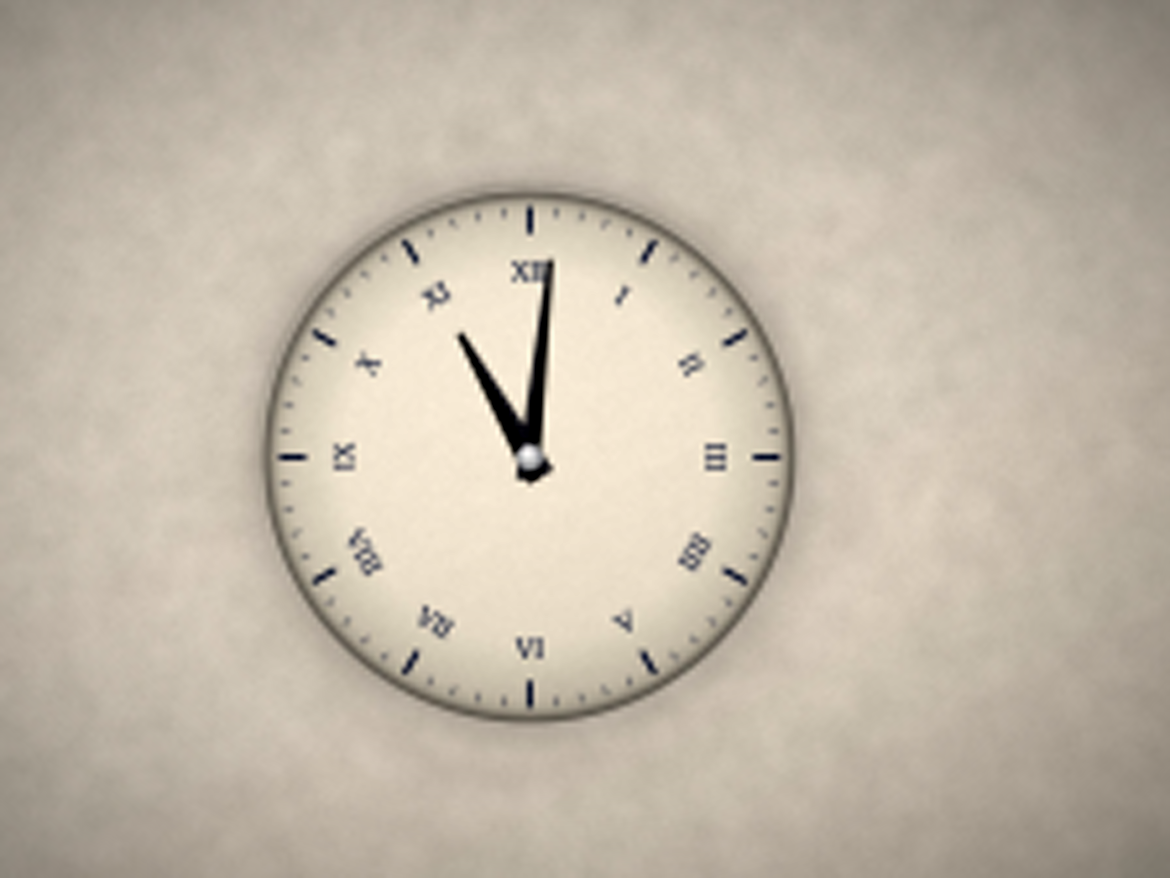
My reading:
h=11 m=1
